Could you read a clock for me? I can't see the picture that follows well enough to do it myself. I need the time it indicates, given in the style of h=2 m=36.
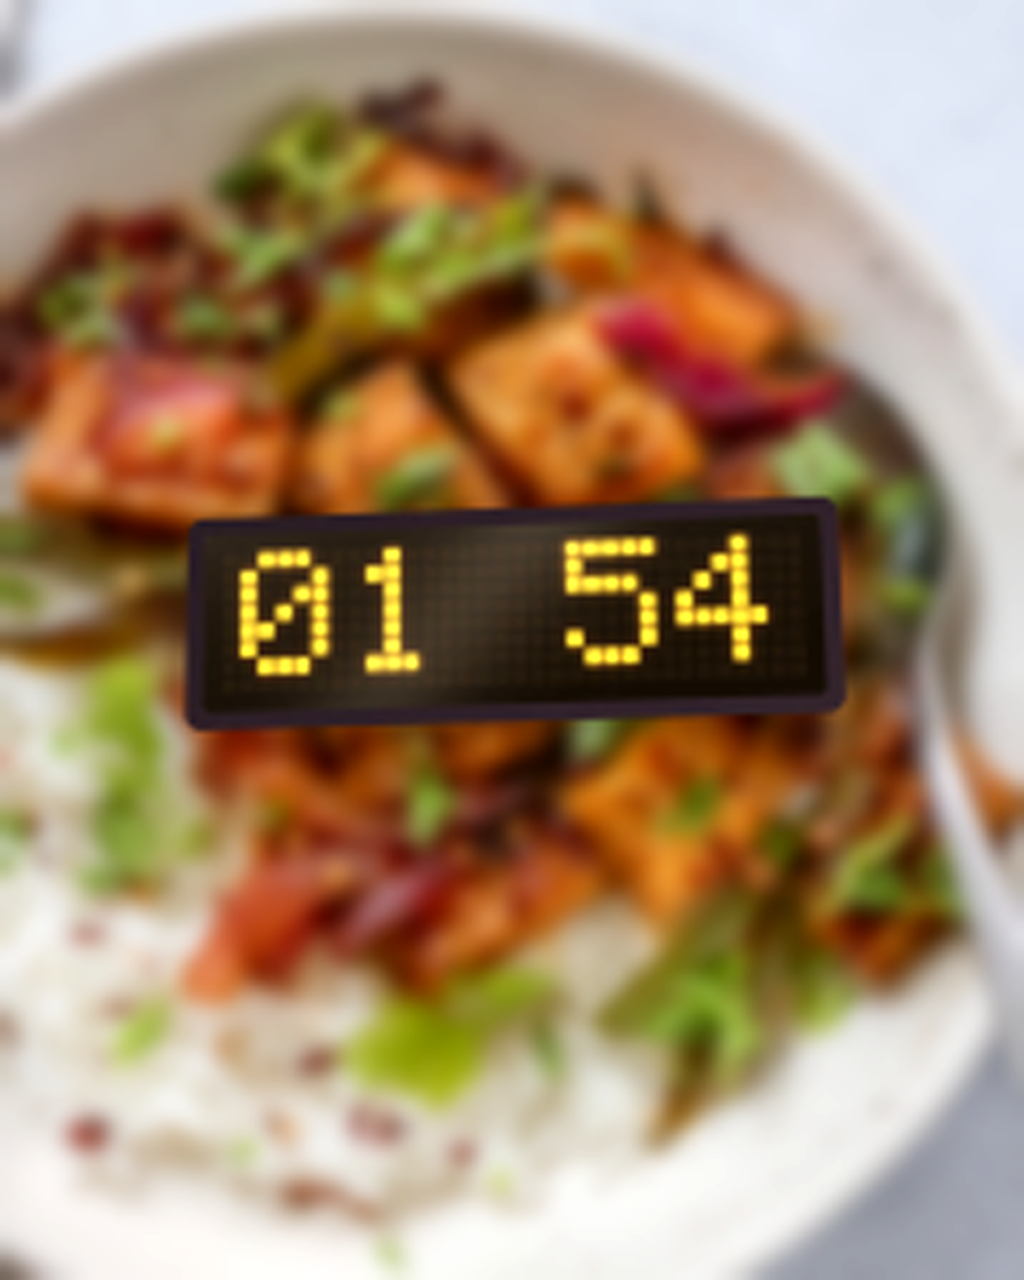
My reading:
h=1 m=54
